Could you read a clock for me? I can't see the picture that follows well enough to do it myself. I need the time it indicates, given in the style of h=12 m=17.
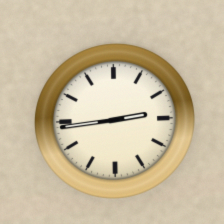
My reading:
h=2 m=44
